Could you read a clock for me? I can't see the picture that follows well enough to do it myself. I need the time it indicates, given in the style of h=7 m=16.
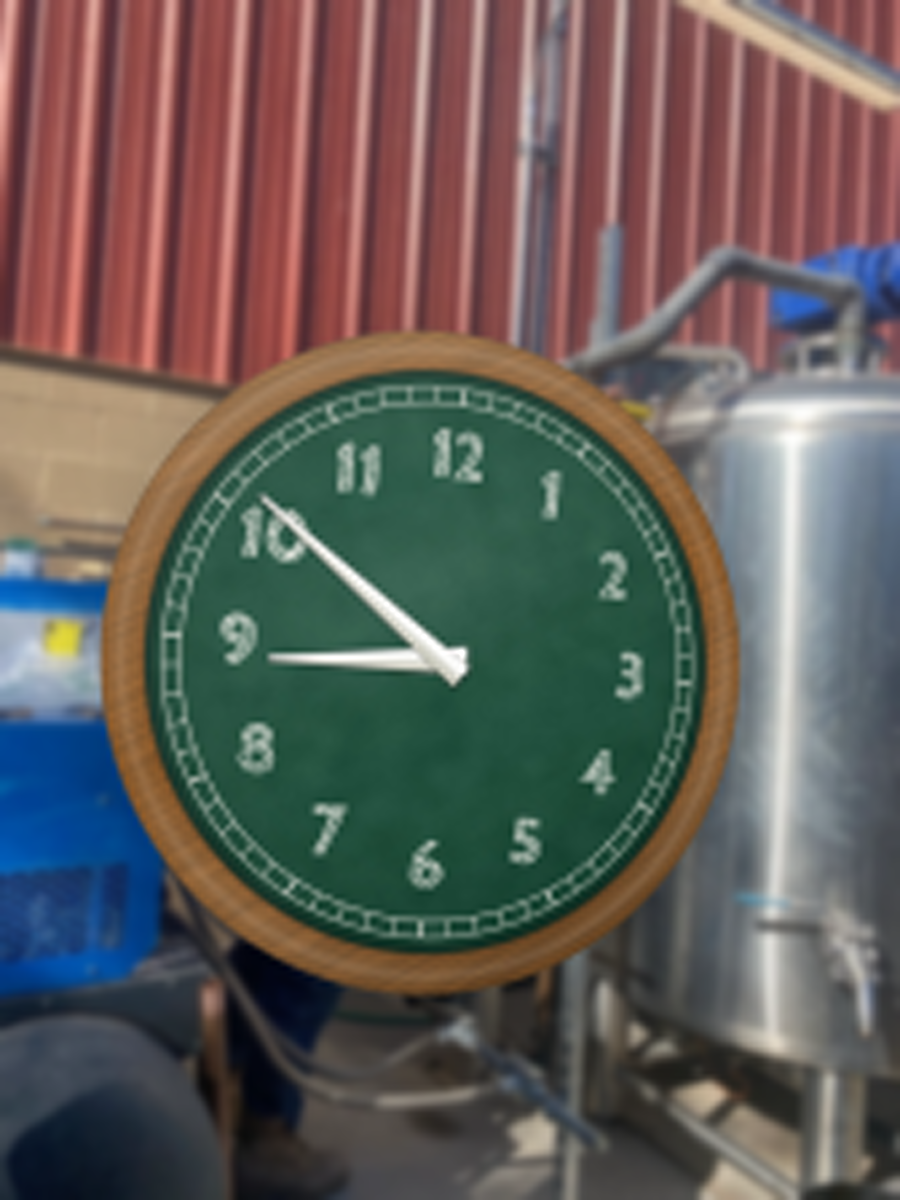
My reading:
h=8 m=51
